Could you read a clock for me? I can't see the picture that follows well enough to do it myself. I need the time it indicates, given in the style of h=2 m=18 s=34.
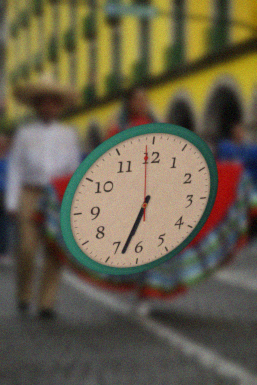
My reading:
h=6 m=32 s=59
